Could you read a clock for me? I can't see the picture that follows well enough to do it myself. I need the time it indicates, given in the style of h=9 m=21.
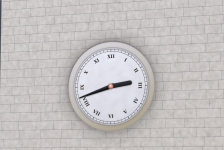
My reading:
h=2 m=42
